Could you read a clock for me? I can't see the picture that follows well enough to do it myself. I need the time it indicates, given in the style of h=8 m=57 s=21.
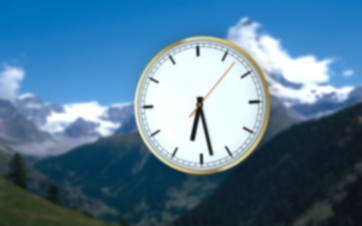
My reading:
h=6 m=28 s=7
